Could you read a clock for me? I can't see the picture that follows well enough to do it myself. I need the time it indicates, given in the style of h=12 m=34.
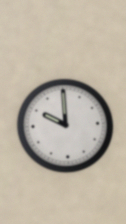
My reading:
h=10 m=0
